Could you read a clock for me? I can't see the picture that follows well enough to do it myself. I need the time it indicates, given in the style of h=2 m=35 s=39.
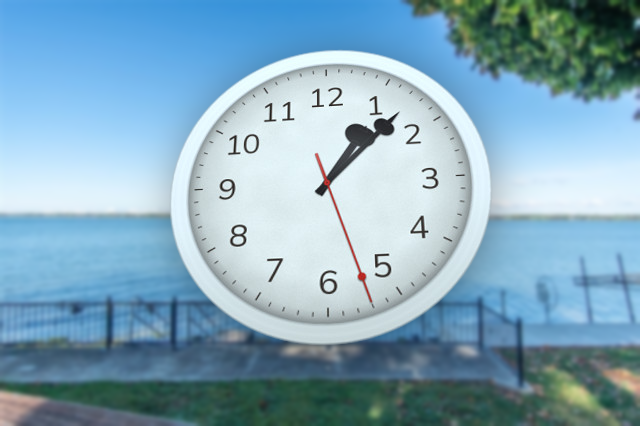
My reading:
h=1 m=7 s=27
